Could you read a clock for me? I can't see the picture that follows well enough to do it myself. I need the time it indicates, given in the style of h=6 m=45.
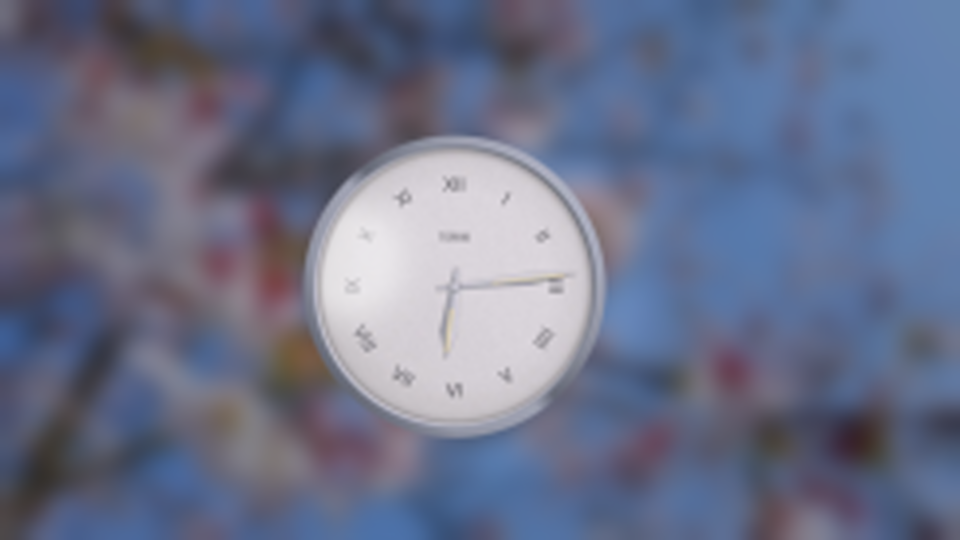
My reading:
h=6 m=14
